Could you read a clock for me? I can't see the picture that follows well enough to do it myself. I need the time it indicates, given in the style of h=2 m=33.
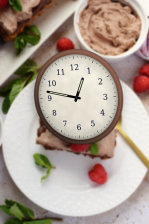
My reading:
h=12 m=47
